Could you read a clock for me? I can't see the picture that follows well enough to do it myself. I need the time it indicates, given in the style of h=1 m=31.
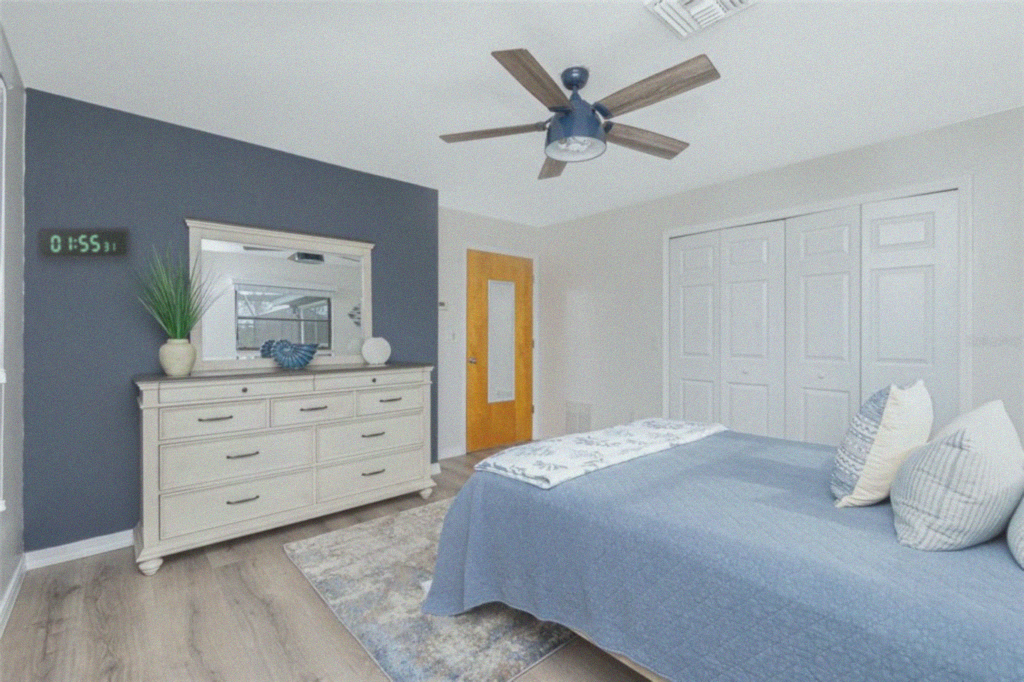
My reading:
h=1 m=55
